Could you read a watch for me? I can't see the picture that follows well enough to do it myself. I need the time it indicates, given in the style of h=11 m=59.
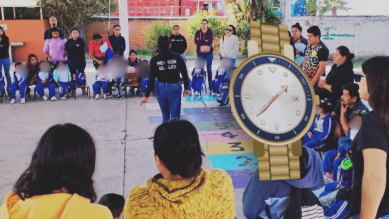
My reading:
h=1 m=38
